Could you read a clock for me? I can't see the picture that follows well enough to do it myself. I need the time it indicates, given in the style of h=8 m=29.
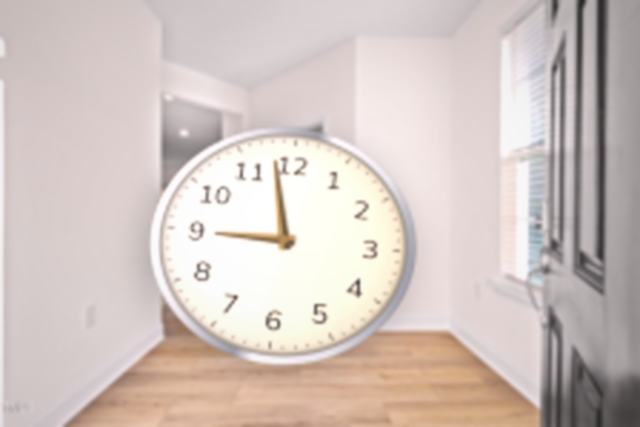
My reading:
h=8 m=58
